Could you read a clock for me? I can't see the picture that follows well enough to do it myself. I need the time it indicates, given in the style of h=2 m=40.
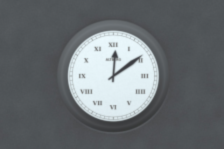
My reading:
h=12 m=9
